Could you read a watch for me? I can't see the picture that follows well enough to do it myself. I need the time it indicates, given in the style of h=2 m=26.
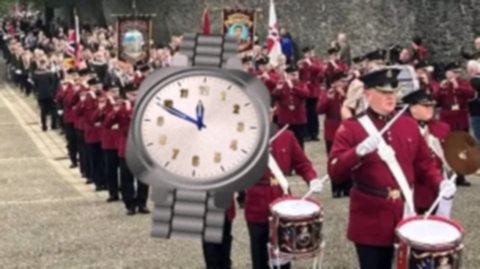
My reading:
h=11 m=49
